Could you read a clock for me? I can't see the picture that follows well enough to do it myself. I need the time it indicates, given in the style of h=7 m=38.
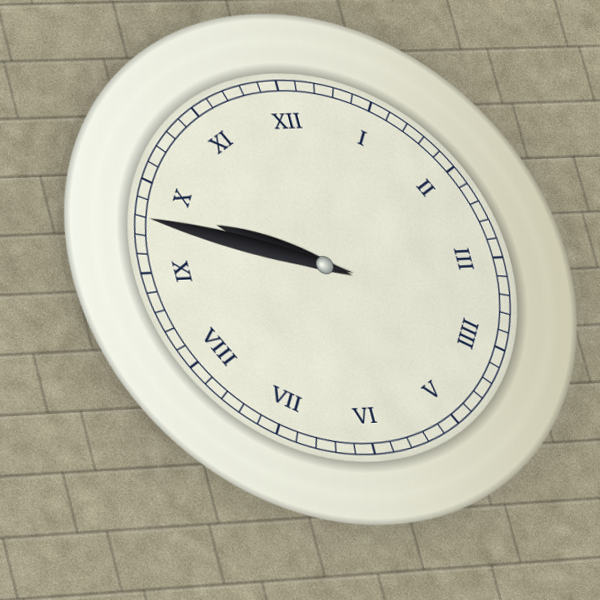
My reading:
h=9 m=48
